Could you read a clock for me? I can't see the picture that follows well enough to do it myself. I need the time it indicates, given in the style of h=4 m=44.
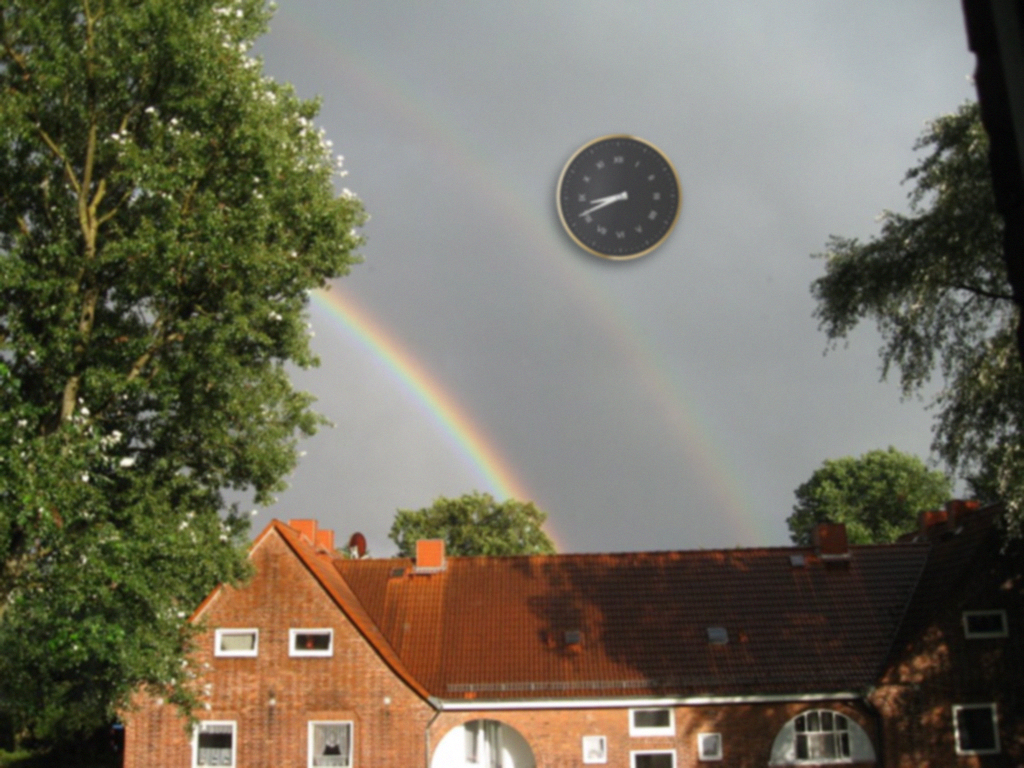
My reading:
h=8 m=41
